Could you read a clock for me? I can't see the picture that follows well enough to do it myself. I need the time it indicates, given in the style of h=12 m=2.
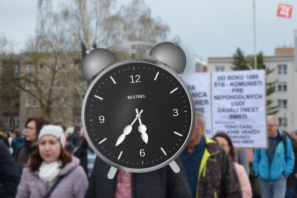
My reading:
h=5 m=37
